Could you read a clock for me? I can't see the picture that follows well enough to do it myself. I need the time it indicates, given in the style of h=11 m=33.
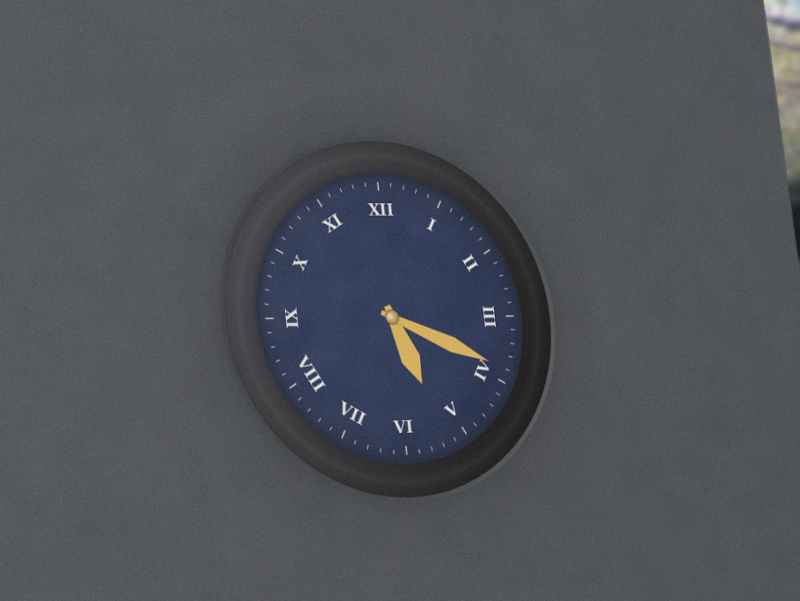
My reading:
h=5 m=19
